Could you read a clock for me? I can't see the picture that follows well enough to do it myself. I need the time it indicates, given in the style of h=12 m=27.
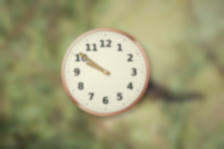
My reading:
h=9 m=51
